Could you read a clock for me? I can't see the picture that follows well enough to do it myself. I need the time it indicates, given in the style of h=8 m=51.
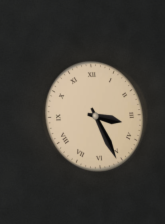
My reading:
h=3 m=26
